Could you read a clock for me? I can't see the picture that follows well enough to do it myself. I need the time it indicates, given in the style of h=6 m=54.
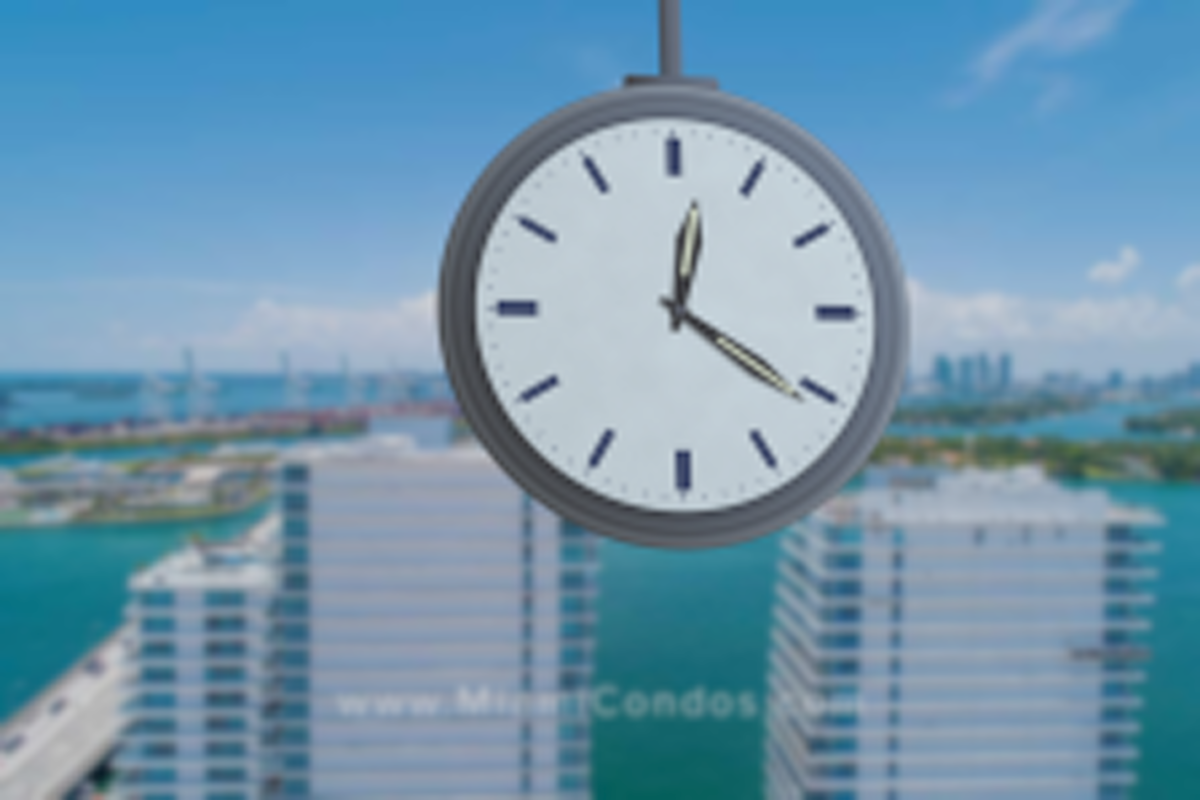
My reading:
h=12 m=21
